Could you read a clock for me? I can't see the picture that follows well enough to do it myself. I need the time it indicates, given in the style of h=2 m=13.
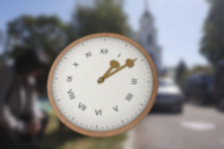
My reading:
h=1 m=9
